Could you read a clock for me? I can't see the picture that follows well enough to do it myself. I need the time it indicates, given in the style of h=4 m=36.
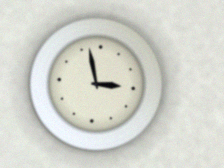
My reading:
h=2 m=57
